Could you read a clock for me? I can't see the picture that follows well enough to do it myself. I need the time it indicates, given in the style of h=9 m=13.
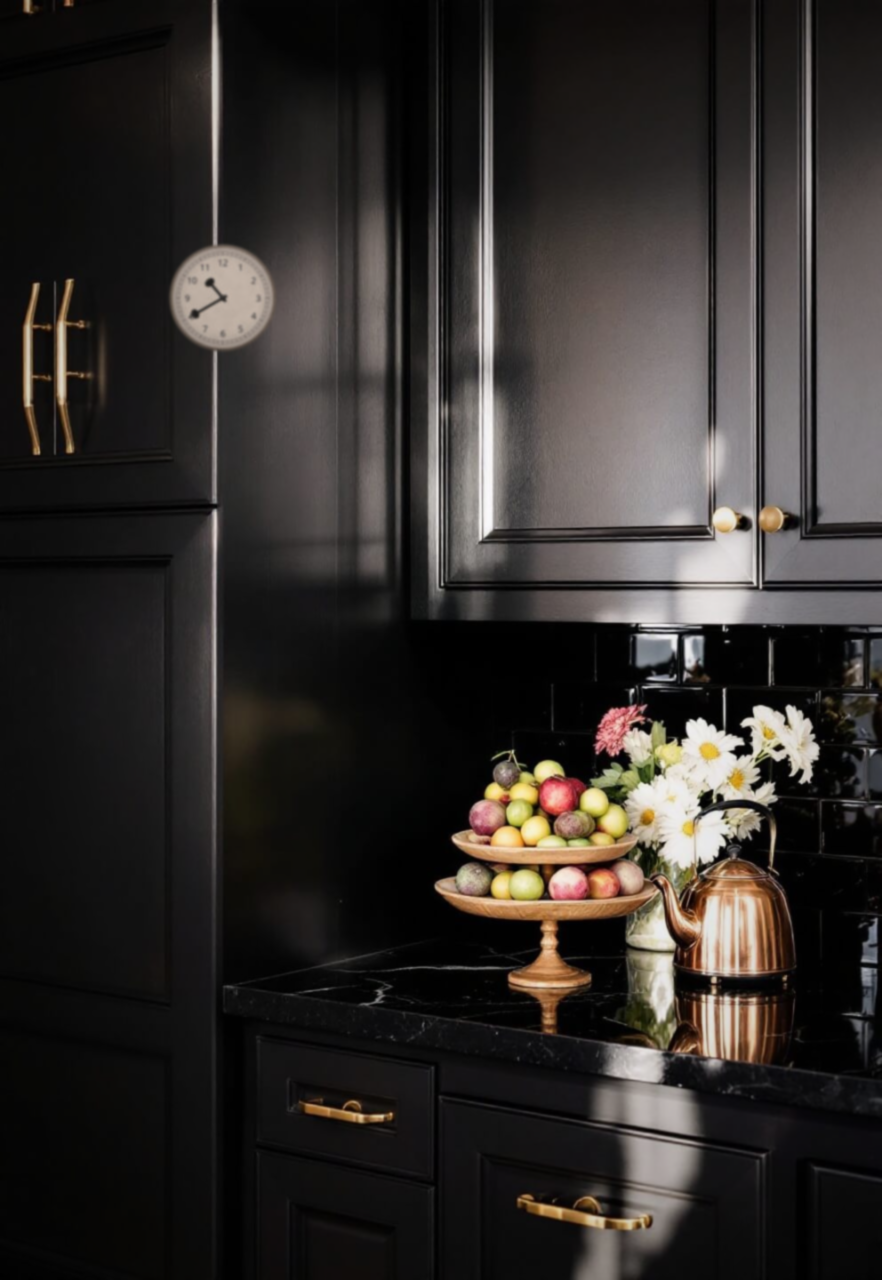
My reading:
h=10 m=40
